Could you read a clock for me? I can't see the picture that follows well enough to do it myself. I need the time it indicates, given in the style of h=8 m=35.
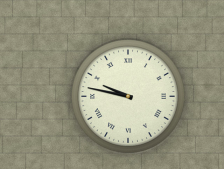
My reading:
h=9 m=47
